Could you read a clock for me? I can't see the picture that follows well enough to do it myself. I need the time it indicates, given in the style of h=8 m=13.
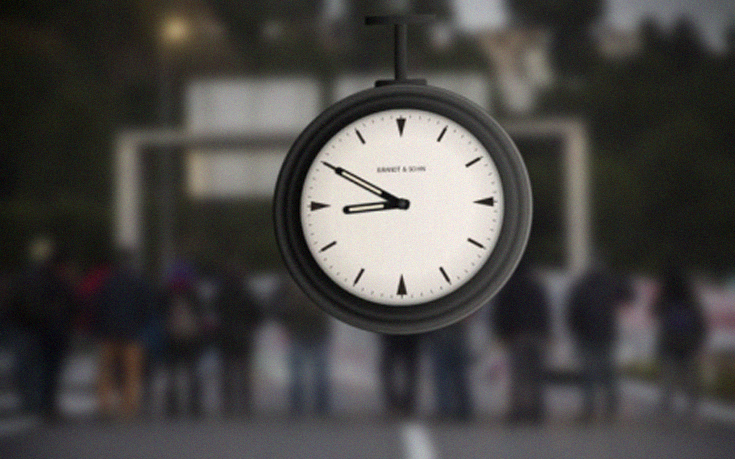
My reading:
h=8 m=50
